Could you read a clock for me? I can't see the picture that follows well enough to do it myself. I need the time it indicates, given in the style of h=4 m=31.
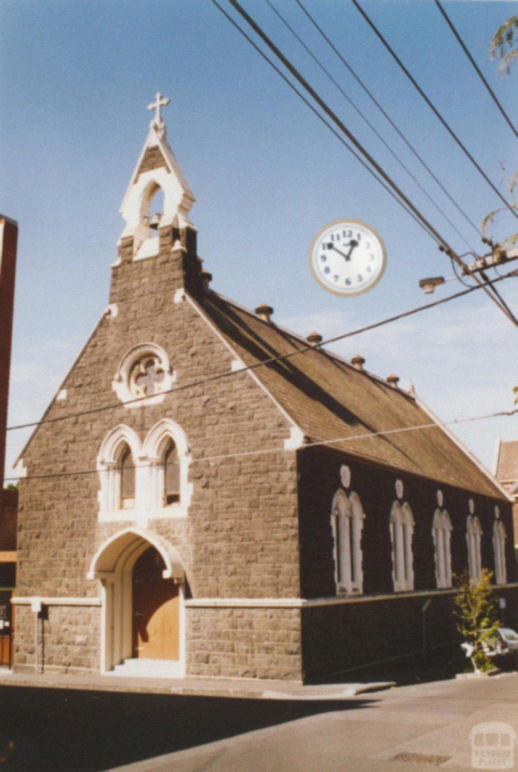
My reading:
h=12 m=51
